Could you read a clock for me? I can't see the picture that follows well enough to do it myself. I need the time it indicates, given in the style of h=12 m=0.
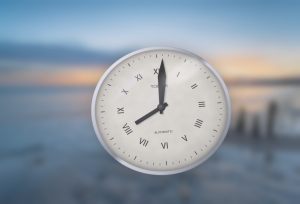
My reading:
h=8 m=1
